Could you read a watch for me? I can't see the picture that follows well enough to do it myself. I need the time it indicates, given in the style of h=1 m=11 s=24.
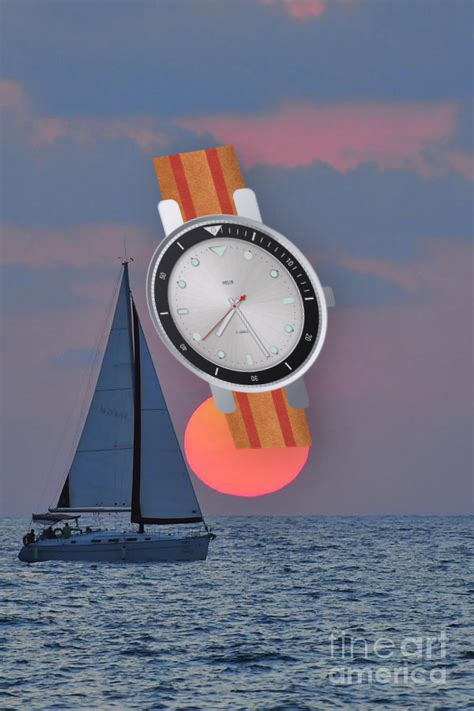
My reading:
h=7 m=26 s=39
